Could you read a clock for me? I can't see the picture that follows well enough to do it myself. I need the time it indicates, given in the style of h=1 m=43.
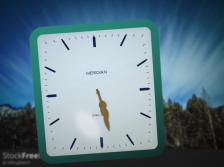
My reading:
h=5 m=28
